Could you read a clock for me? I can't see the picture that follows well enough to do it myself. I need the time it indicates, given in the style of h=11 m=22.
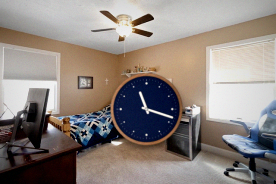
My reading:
h=11 m=18
